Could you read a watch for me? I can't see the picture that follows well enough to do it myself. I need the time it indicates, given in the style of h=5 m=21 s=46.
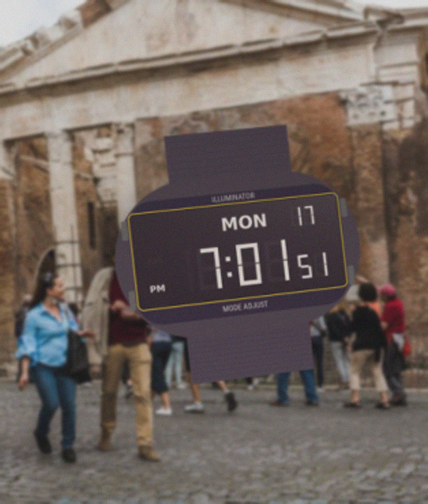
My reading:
h=7 m=1 s=51
